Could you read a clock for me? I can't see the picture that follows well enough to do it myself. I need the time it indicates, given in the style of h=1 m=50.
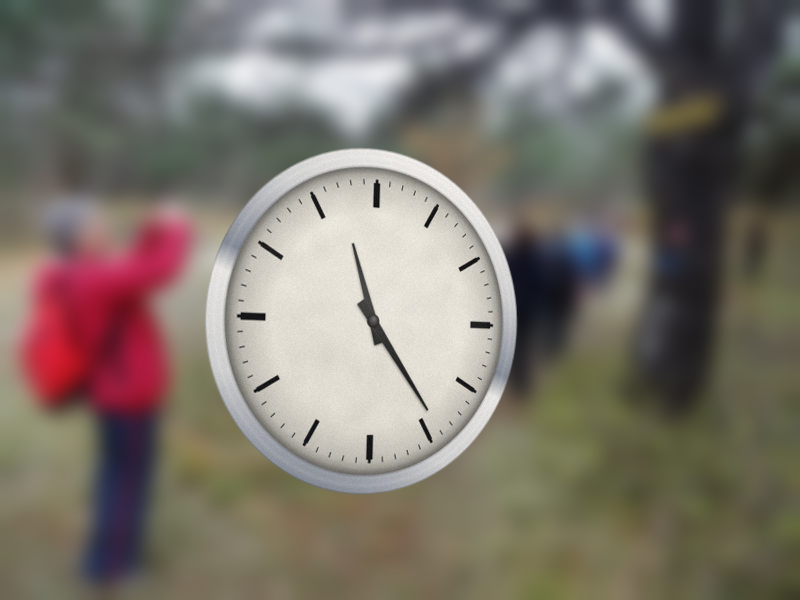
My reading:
h=11 m=24
